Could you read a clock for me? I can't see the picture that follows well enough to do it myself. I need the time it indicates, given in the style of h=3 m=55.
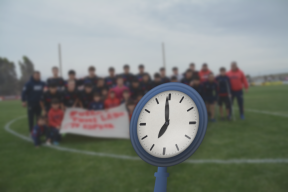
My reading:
h=6 m=59
